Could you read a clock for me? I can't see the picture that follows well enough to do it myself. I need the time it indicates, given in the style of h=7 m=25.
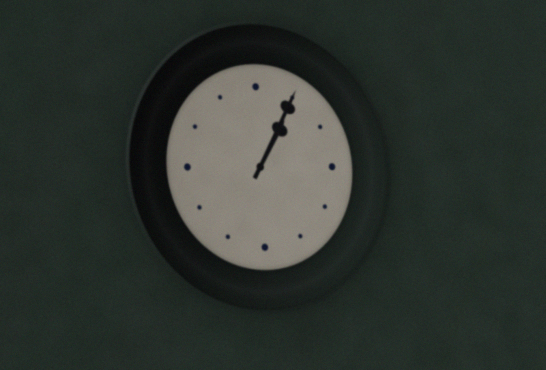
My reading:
h=1 m=5
